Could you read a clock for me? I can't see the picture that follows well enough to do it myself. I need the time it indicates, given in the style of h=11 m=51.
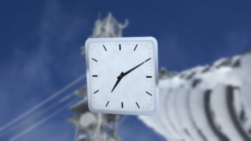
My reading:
h=7 m=10
